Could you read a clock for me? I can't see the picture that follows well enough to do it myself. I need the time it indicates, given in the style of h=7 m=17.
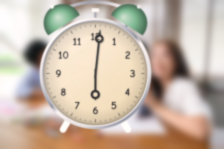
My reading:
h=6 m=1
